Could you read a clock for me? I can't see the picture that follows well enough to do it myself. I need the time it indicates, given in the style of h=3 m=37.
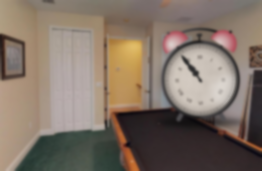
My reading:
h=10 m=54
